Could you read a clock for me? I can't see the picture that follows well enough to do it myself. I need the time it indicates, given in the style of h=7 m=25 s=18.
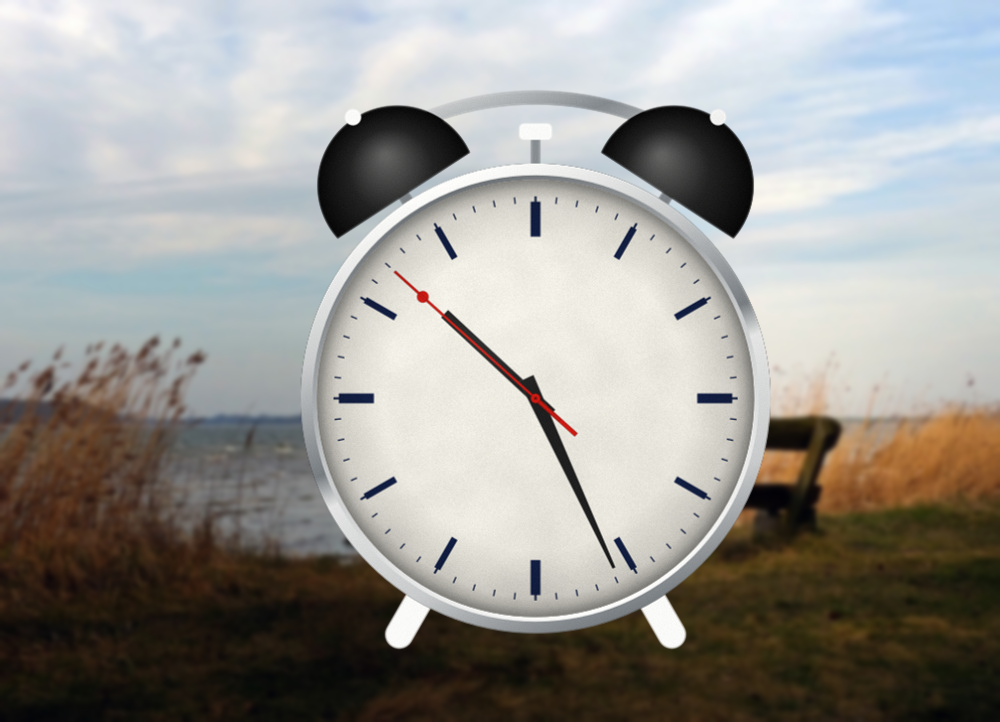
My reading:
h=10 m=25 s=52
